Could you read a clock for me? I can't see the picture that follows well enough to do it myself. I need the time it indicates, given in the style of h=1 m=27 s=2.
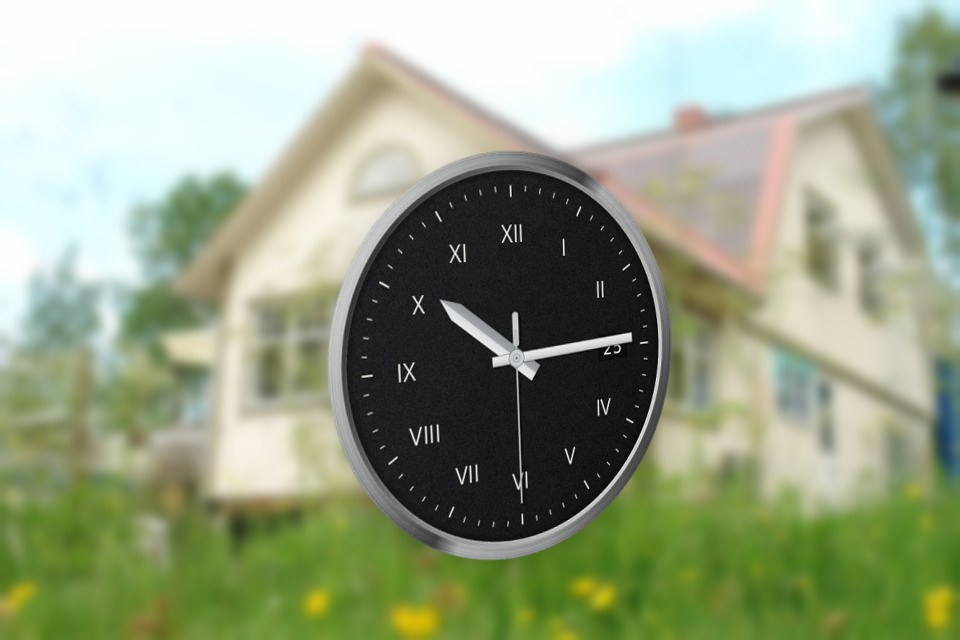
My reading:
h=10 m=14 s=30
